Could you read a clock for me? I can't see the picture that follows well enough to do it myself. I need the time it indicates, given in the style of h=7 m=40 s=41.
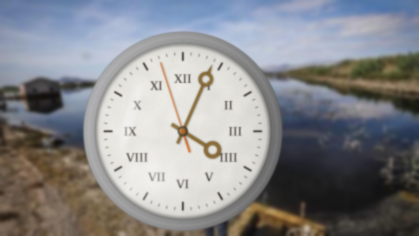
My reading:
h=4 m=3 s=57
